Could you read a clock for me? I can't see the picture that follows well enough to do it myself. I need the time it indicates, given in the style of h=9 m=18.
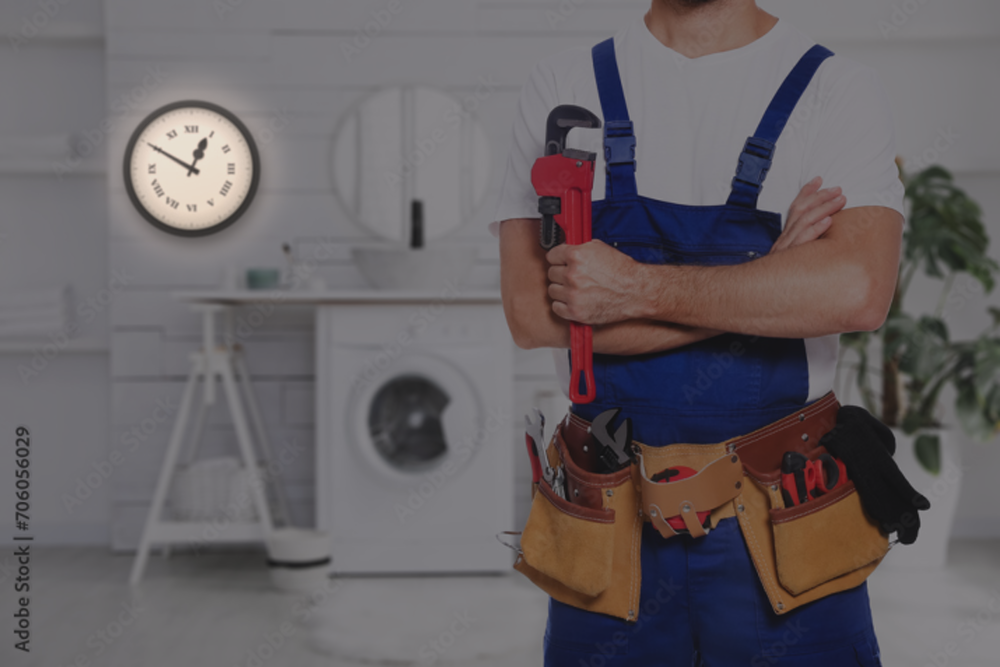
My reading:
h=12 m=50
